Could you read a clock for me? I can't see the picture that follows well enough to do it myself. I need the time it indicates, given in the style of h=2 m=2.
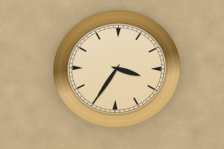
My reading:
h=3 m=35
